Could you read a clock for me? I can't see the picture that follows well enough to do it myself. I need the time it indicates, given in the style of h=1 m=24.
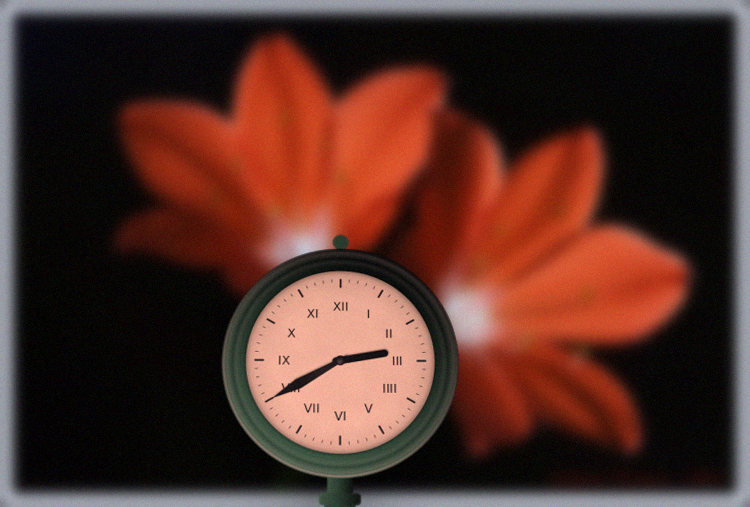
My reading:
h=2 m=40
